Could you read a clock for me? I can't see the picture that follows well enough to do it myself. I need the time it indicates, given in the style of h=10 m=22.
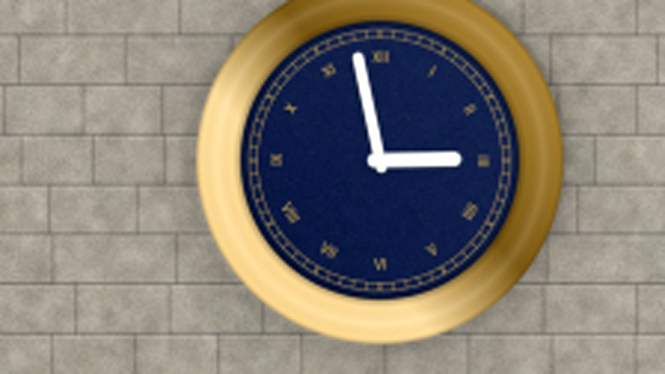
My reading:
h=2 m=58
